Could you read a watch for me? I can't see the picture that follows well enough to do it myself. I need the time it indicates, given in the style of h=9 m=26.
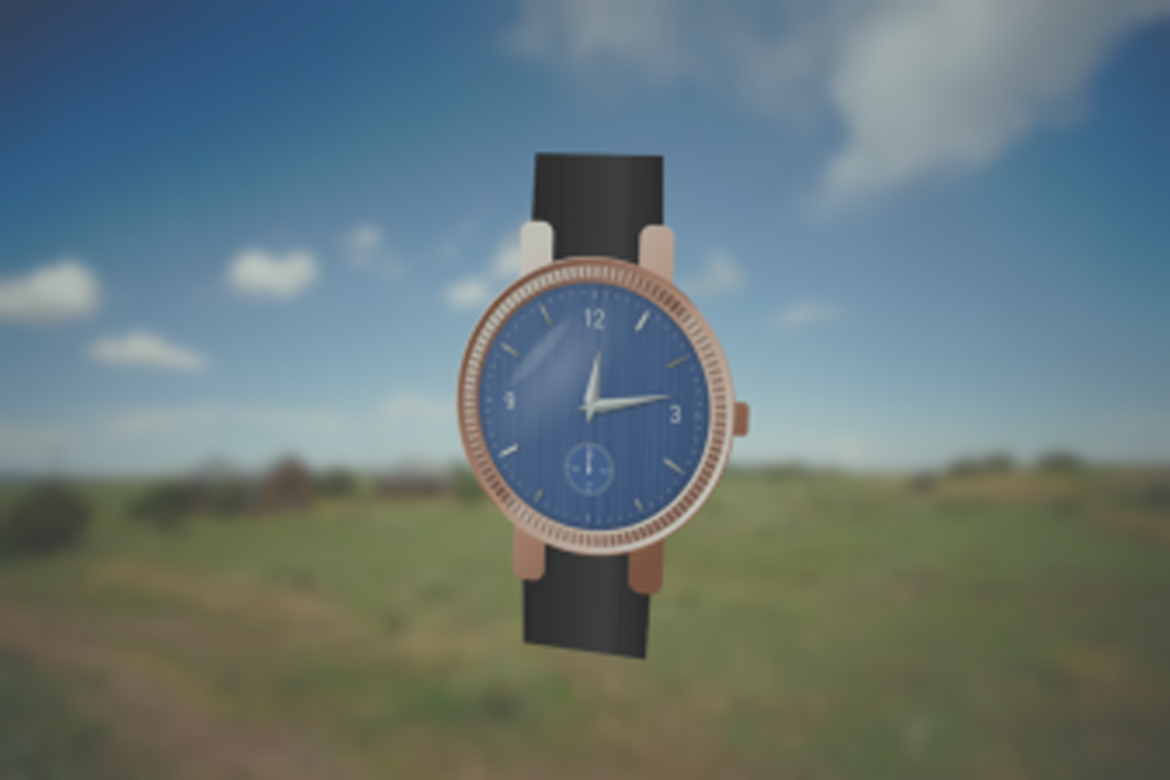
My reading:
h=12 m=13
